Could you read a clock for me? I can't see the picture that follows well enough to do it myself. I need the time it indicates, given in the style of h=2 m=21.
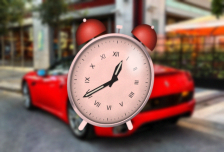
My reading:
h=12 m=40
